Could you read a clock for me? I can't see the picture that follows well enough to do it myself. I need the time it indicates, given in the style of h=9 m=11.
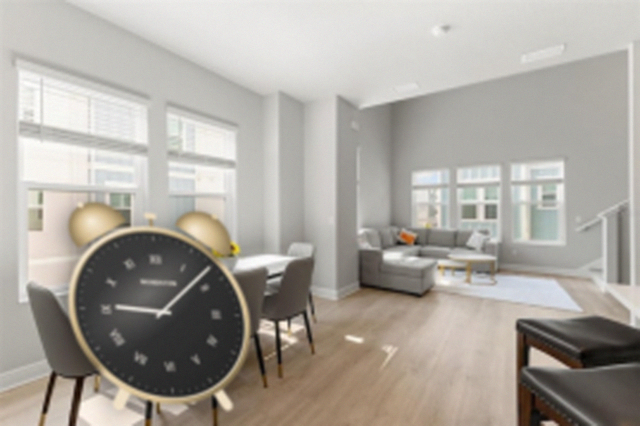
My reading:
h=9 m=8
